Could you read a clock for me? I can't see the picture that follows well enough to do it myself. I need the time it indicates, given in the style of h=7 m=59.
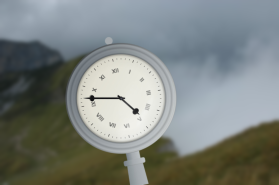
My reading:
h=4 m=47
